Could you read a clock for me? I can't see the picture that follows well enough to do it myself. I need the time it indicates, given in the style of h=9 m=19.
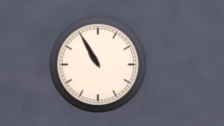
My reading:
h=10 m=55
